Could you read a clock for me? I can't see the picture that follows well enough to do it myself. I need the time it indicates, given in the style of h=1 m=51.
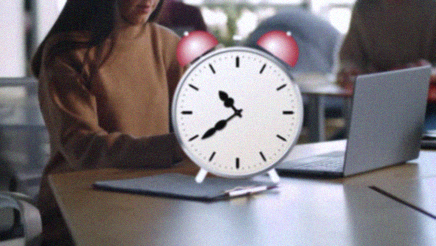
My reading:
h=10 m=39
